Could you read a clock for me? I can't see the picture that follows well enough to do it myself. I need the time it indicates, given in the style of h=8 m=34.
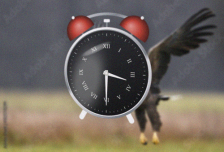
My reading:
h=3 m=30
